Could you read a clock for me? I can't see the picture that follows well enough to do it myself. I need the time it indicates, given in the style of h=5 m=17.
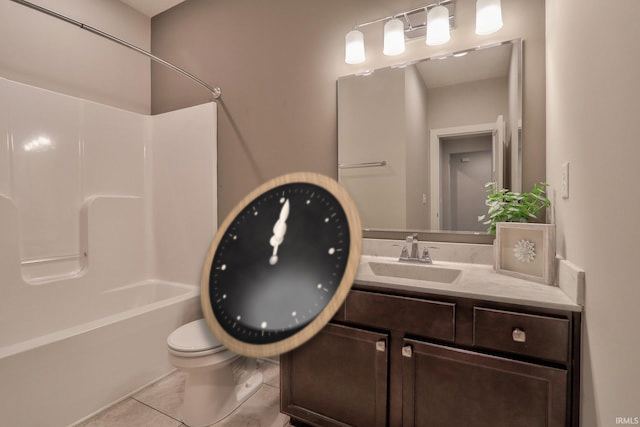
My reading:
h=12 m=1
